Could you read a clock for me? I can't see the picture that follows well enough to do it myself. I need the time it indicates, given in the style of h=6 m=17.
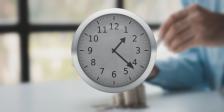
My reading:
h=1 m=22
